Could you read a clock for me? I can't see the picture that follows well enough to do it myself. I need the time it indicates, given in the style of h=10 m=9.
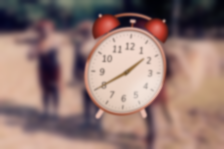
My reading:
h=1 m=40
